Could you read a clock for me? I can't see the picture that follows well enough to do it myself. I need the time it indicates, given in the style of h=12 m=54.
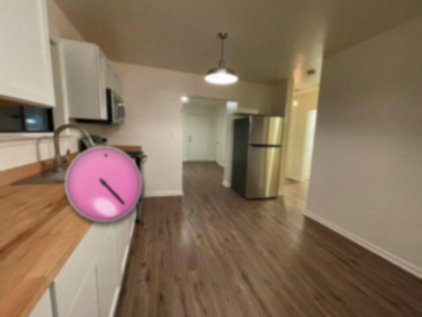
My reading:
h=4 m=22
